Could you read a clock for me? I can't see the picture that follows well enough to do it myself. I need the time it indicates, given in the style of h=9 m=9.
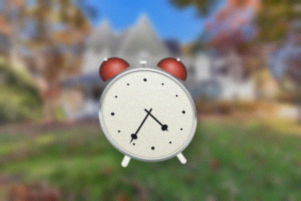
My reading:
h=4 m=36
